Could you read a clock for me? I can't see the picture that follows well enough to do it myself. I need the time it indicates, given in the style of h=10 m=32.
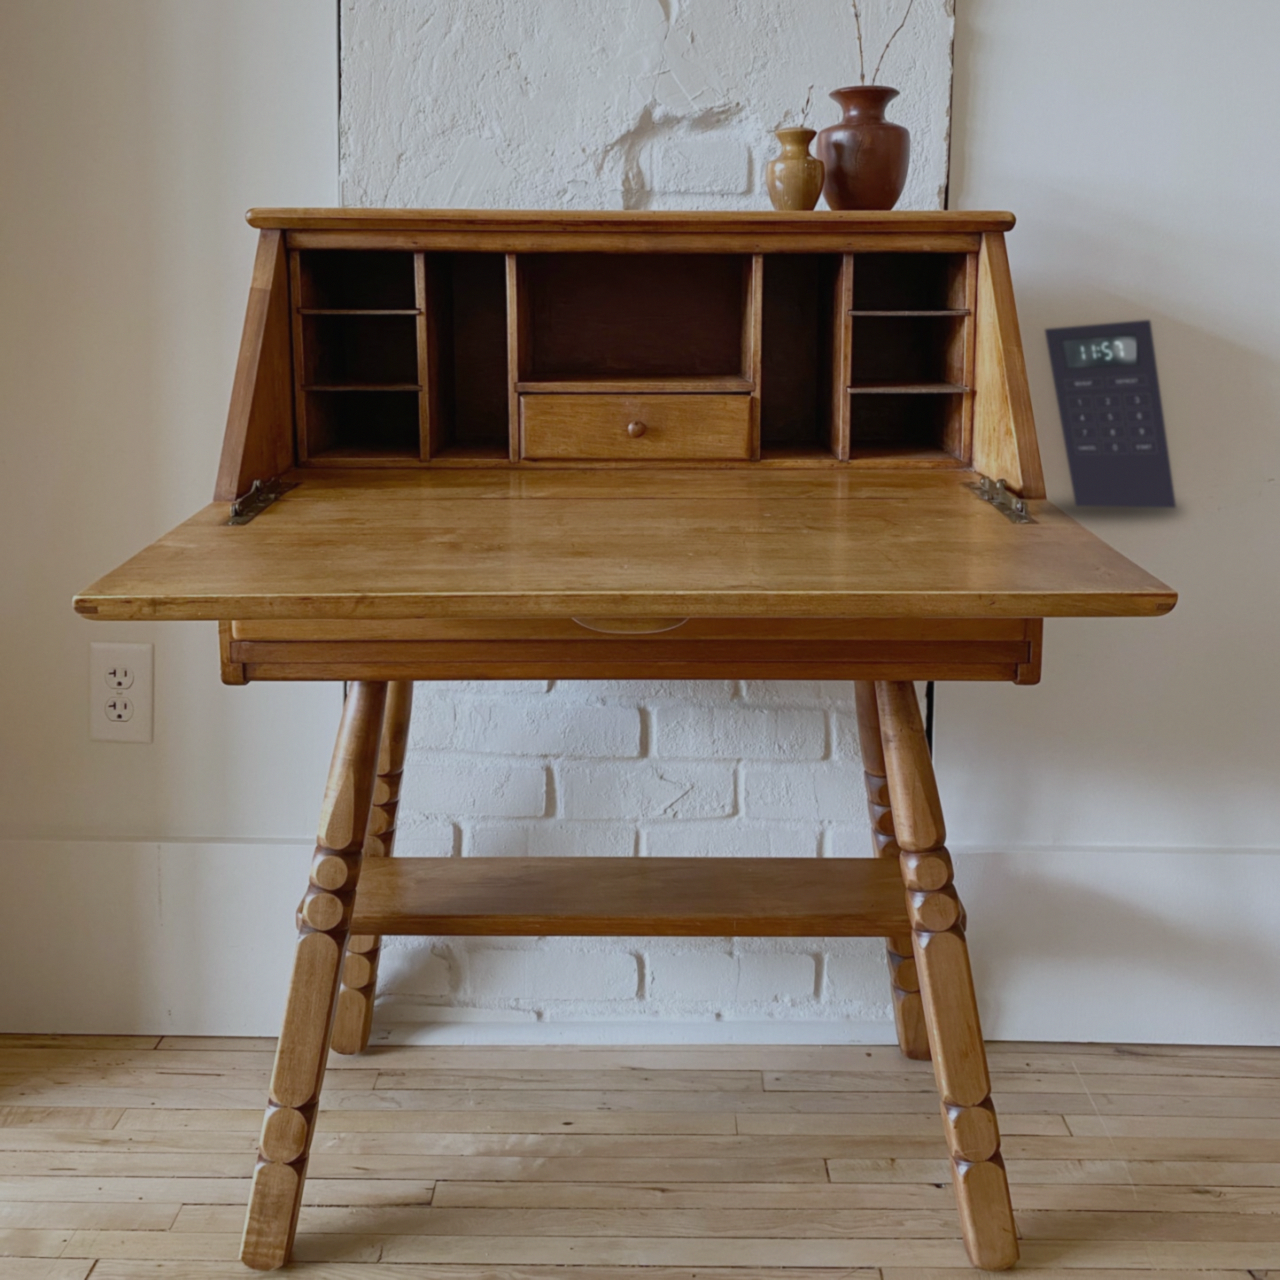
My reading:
h=11 m=57
